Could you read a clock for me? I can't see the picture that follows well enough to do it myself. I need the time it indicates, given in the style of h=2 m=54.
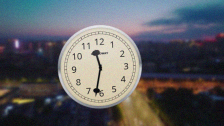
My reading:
h=11 m=32
